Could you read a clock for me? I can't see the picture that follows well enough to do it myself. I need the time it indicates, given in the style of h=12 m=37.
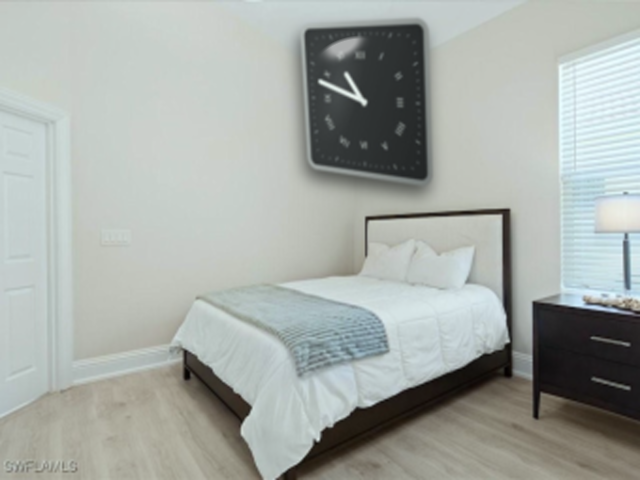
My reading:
h=10 m=48
